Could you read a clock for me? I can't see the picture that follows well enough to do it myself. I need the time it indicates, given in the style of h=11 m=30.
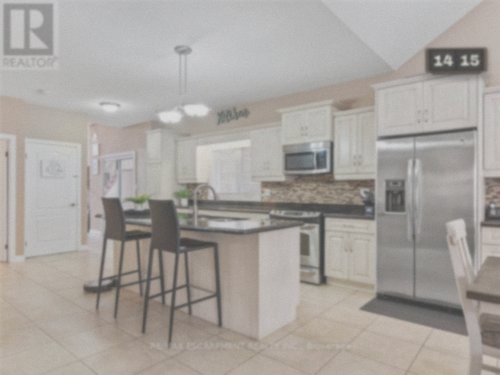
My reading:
h=14 m=15
